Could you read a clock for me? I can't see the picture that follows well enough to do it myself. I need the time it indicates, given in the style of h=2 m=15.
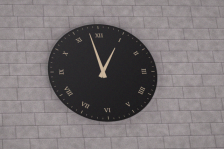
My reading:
h=12 m=58
